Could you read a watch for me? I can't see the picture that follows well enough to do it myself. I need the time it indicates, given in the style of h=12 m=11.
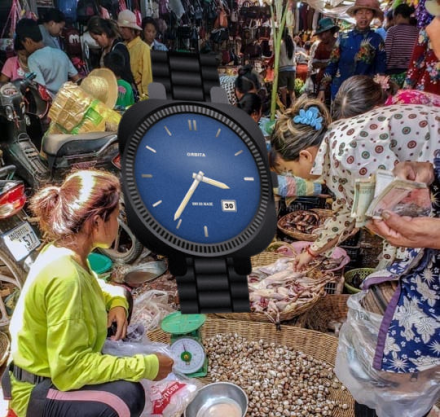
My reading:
h=3 m=36
